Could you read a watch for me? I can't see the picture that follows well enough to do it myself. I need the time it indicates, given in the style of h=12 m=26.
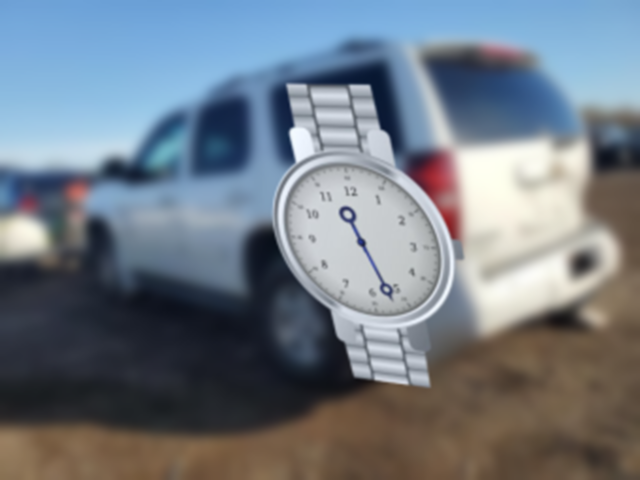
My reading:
h=11 m=27
